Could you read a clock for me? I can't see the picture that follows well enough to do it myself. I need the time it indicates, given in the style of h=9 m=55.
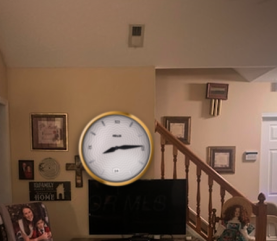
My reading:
h=8 m=14
